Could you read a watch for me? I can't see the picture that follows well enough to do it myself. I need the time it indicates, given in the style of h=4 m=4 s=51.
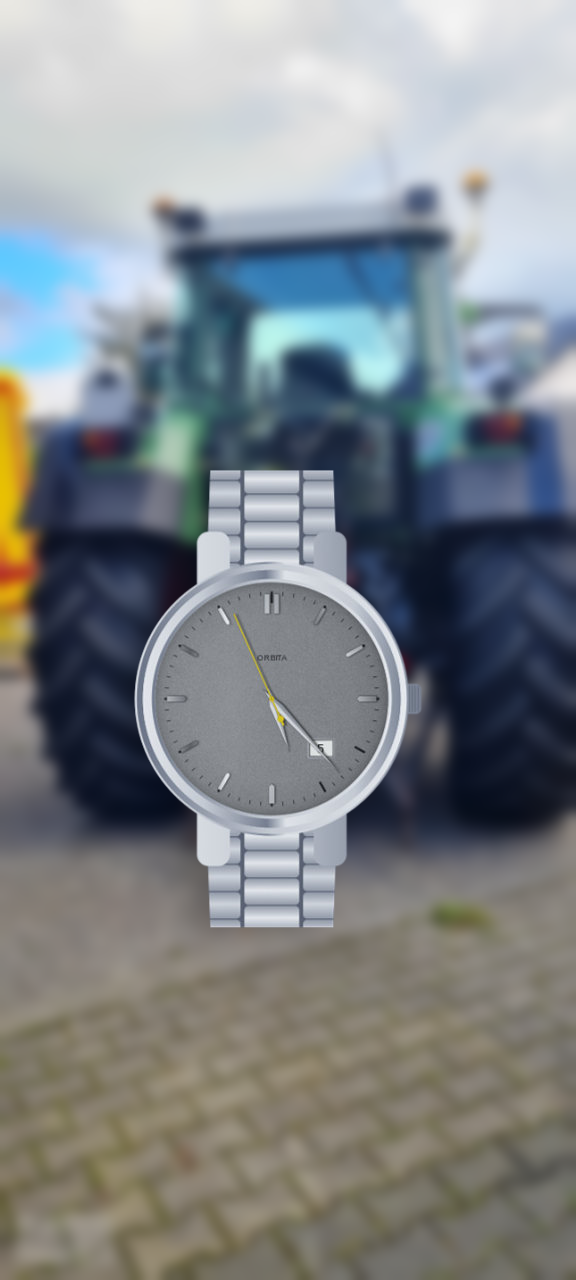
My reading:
h=5 m=22 s=56
